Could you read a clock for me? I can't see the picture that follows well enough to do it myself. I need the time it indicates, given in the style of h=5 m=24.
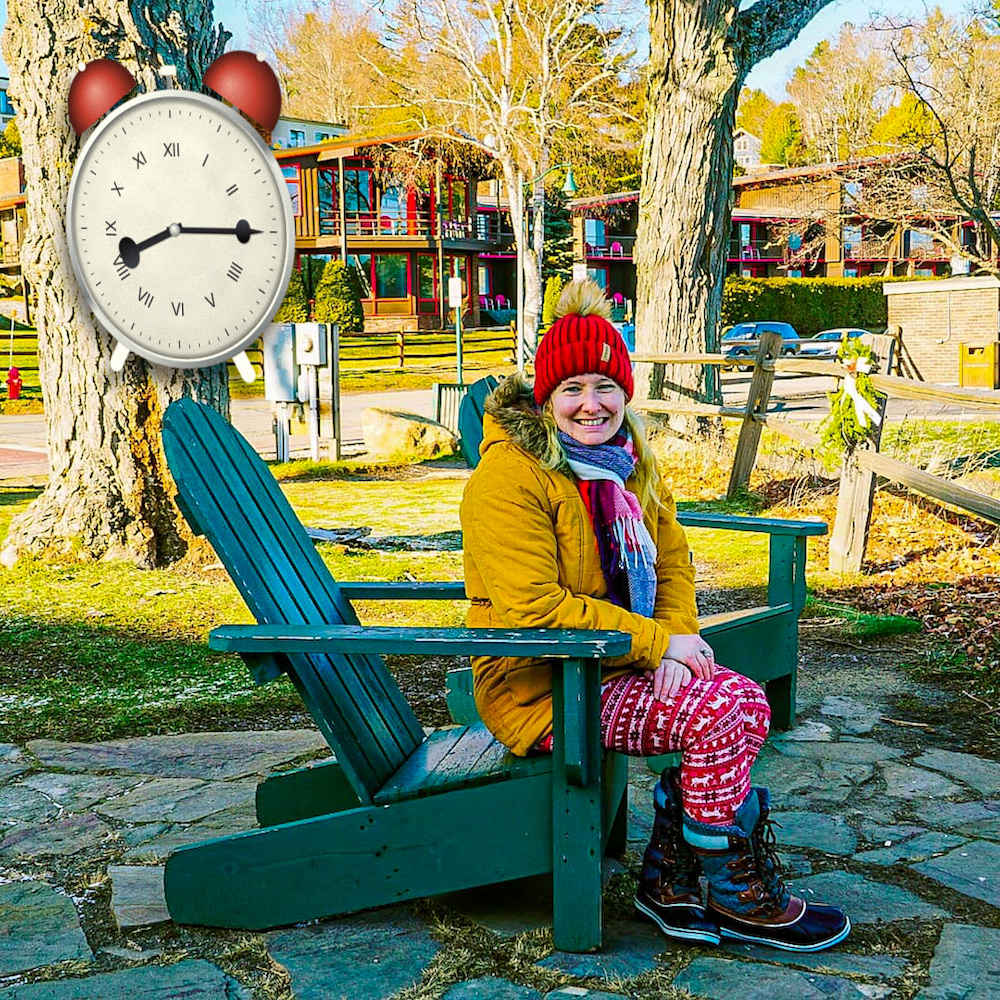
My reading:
h=8 m=15
